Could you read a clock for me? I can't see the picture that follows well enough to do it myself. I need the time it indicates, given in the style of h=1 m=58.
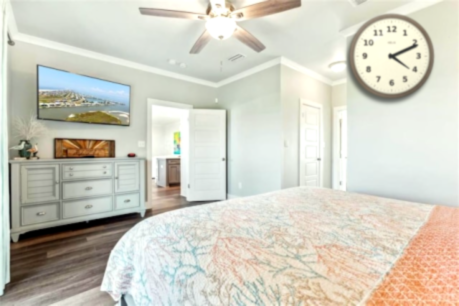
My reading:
h=4 m=11
